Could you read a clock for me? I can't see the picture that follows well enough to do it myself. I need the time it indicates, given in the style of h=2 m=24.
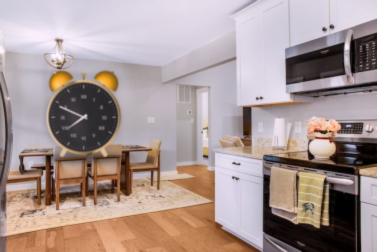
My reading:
h=7 m=49
